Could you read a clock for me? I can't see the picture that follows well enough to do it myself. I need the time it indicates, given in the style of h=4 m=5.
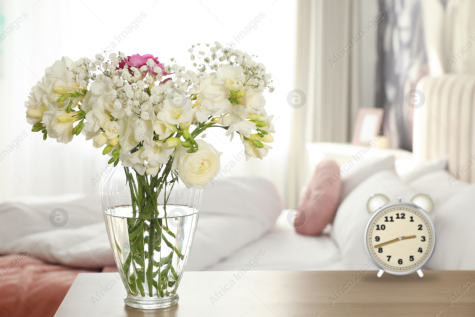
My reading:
h=2 m=42
